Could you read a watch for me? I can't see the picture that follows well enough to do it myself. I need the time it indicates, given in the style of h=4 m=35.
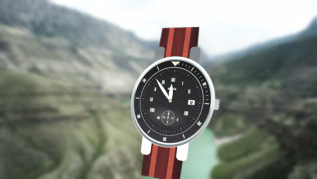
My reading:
h=11 m=53
